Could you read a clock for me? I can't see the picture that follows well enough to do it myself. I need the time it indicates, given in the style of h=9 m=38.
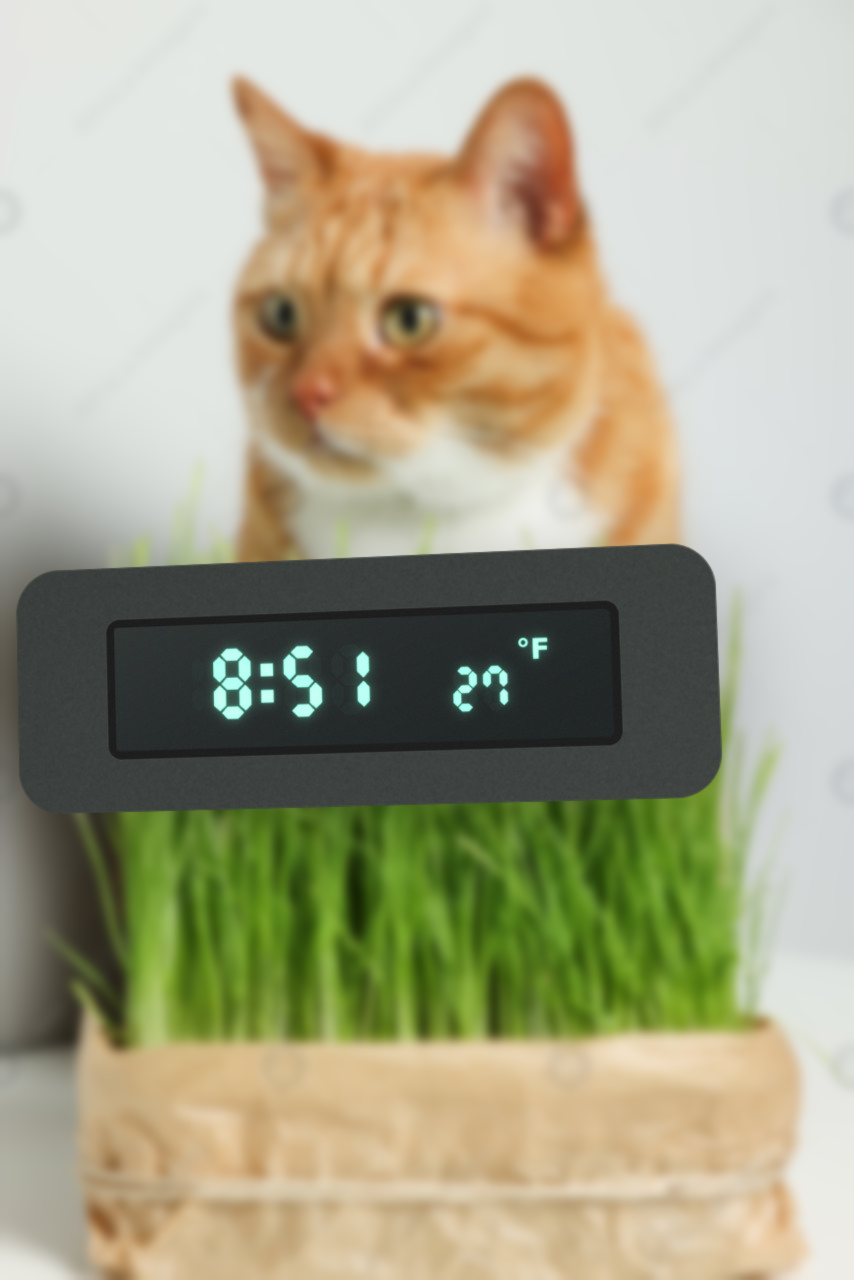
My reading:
h=8 m=51
